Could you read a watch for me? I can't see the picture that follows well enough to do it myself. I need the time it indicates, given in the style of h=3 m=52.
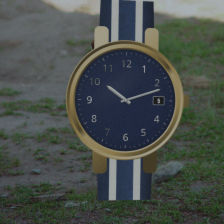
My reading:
h=10 m=12
